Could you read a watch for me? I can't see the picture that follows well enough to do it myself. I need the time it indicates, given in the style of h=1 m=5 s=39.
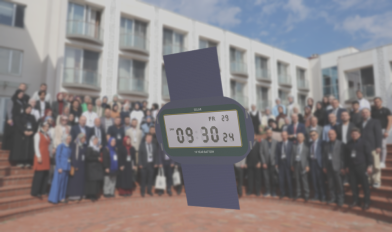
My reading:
h=9 m=30 s=24
